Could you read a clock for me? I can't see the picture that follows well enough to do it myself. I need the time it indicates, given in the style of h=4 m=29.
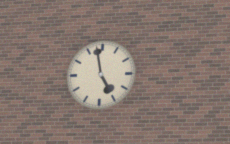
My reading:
h=4 m=58
